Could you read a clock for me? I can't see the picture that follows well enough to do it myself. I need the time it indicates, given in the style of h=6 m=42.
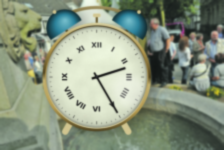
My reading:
h=2 m=25
